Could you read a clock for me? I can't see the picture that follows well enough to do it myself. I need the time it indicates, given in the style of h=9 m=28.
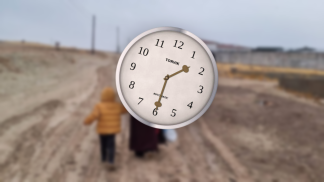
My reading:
h=1 m=30
